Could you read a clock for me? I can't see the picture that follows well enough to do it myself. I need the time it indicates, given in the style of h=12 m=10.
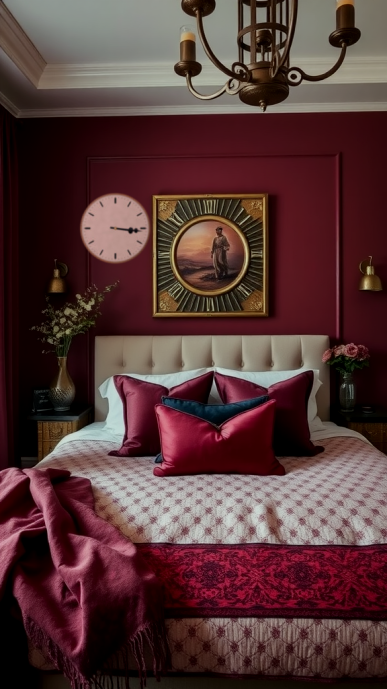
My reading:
h=3 m=16
